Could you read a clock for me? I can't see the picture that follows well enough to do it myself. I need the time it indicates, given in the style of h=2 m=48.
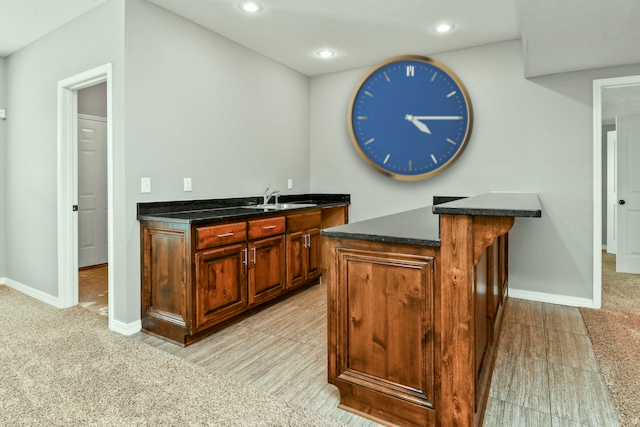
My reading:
h=4 m=15
